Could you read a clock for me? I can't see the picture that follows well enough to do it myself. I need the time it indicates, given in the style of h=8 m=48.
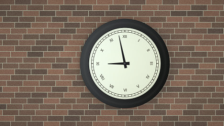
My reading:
h=8 m=58
